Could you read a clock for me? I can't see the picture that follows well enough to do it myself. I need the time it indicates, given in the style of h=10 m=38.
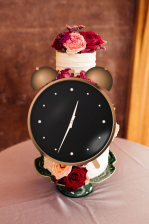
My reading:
h=12 m=34
